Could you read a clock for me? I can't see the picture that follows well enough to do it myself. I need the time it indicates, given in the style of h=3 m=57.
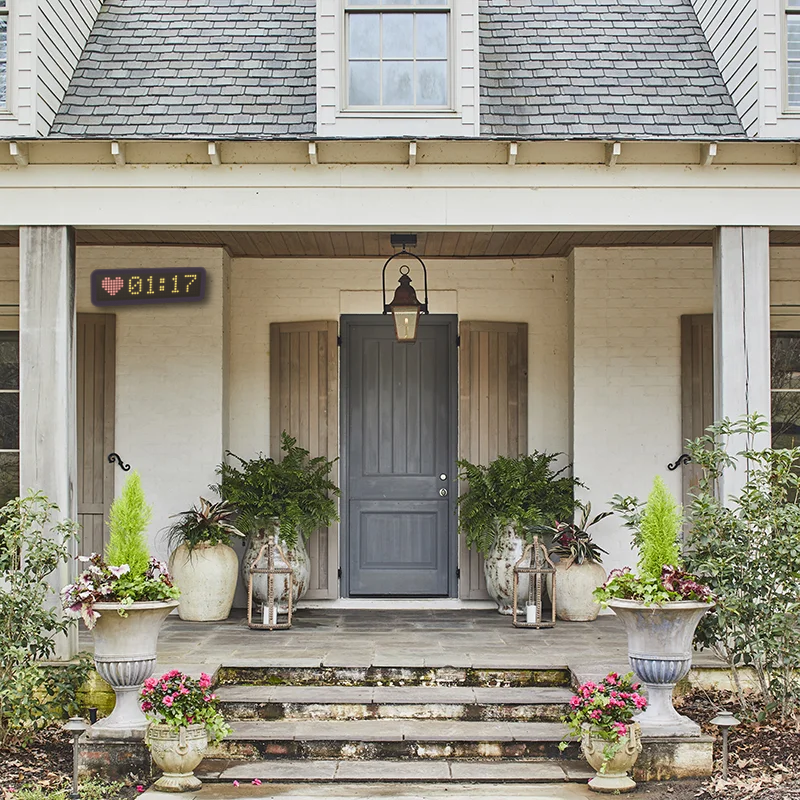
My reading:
h=1 m=17
